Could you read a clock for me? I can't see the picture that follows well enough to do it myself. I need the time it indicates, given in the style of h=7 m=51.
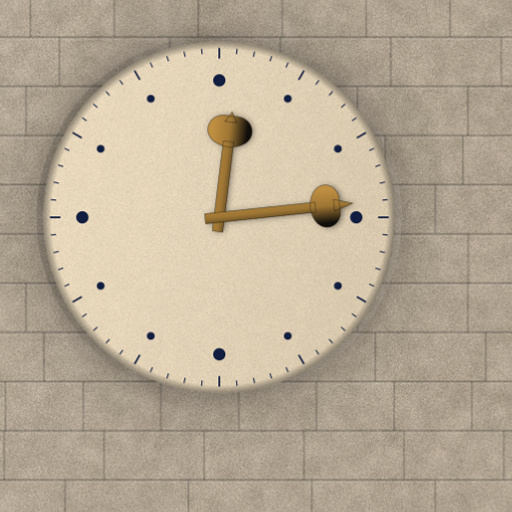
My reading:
h=12 m=14
